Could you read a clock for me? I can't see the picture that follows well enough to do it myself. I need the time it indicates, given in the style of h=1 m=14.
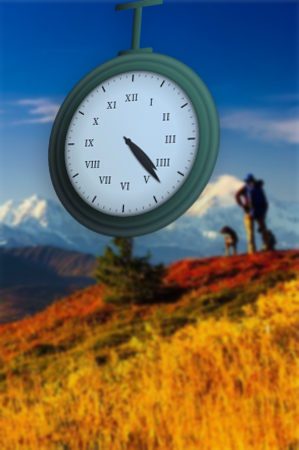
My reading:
h=4 m=23
